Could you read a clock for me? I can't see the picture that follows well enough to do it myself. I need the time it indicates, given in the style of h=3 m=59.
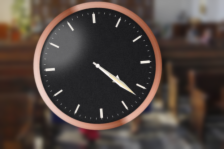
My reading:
h=4 m=22
